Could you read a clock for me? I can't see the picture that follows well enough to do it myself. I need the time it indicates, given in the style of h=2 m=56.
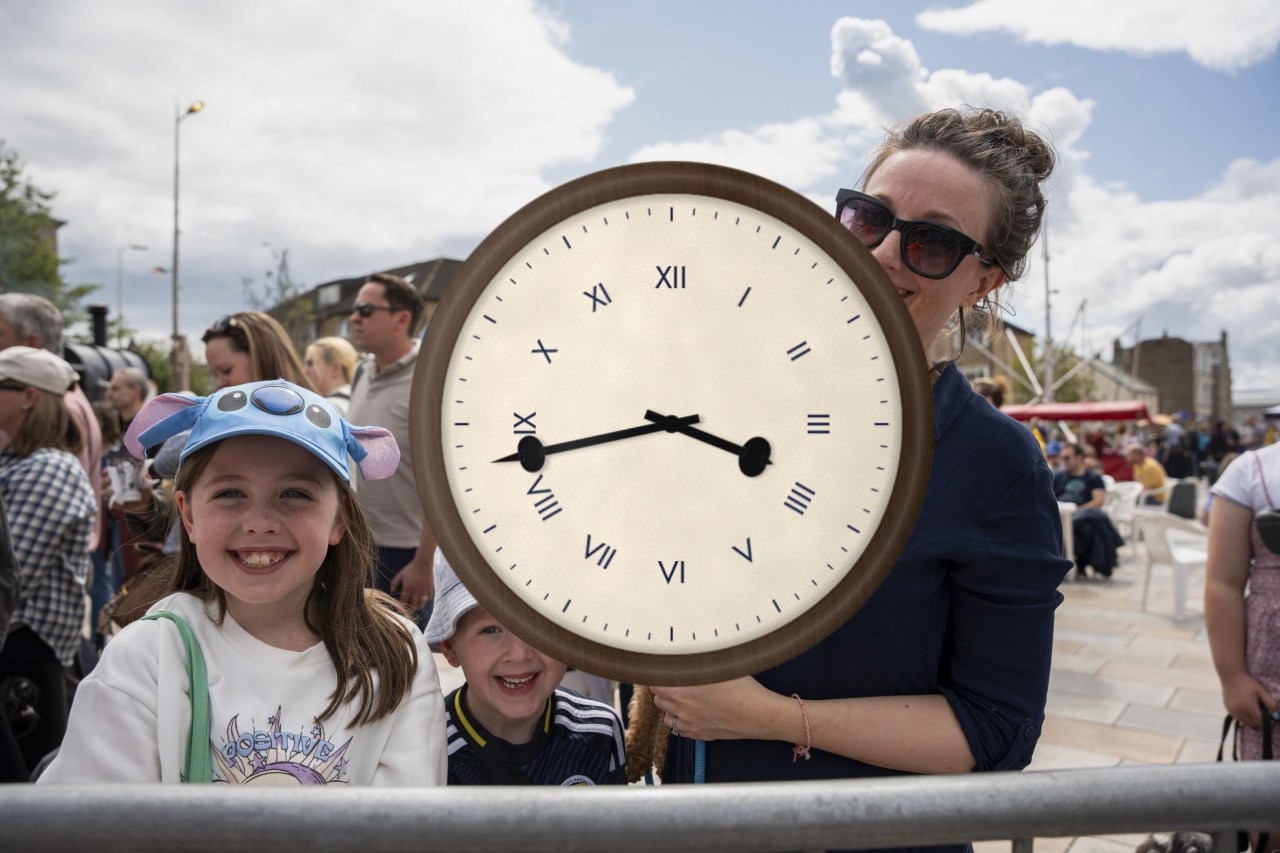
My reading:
h=3 m=43
